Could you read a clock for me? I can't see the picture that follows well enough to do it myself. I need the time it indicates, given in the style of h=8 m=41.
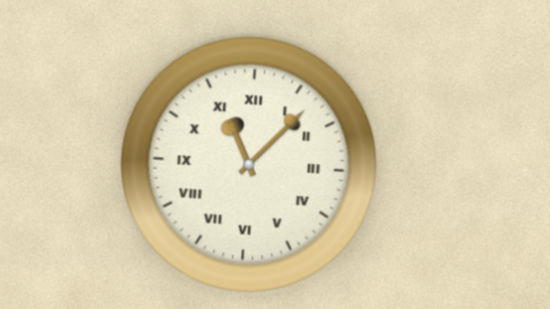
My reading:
h=11 m=7
